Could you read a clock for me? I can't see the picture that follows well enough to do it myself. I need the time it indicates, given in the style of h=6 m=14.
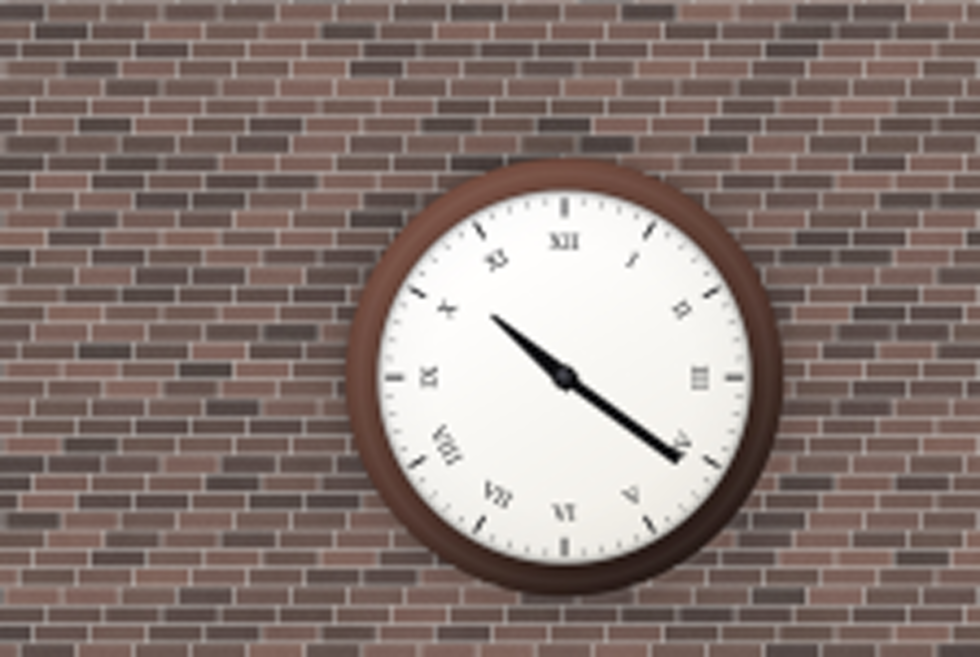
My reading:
h=10 m=21
